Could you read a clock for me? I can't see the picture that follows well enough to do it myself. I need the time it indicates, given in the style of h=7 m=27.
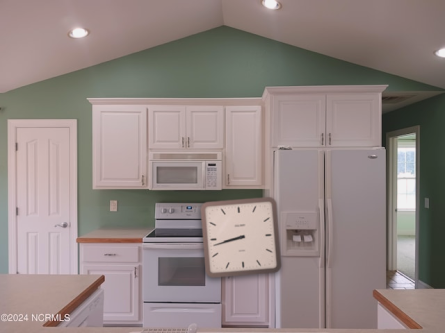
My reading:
h=8 m=43
